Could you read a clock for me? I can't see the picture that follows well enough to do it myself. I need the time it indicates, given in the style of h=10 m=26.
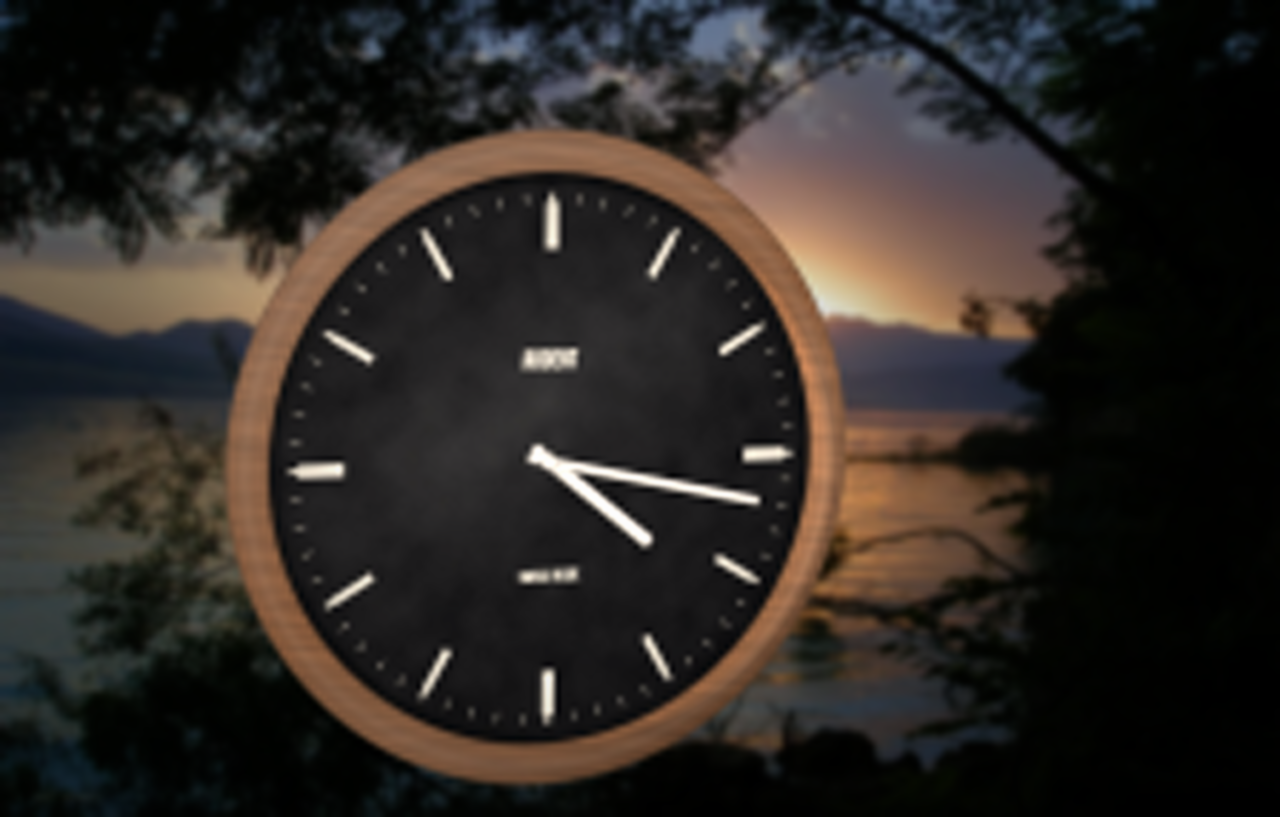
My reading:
h=4 m=17
